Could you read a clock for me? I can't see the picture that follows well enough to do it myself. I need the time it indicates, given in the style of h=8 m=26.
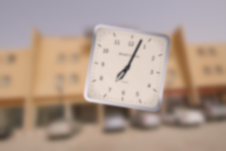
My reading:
h=7 m=3
